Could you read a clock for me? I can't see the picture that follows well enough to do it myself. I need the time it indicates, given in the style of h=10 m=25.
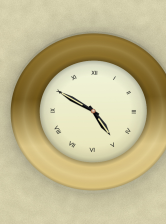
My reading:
h=4 m=50
